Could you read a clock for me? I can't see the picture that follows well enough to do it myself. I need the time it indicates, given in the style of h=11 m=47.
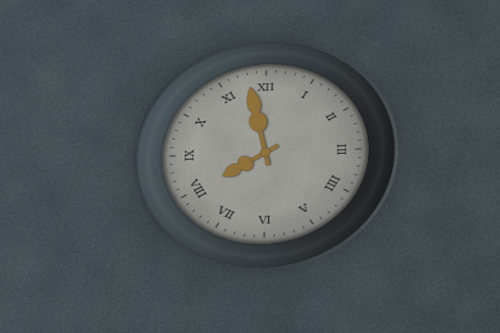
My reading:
h=7 m=58
